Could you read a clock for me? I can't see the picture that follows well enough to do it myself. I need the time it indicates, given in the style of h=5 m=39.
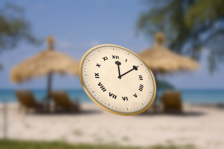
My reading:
h=12 m=10
